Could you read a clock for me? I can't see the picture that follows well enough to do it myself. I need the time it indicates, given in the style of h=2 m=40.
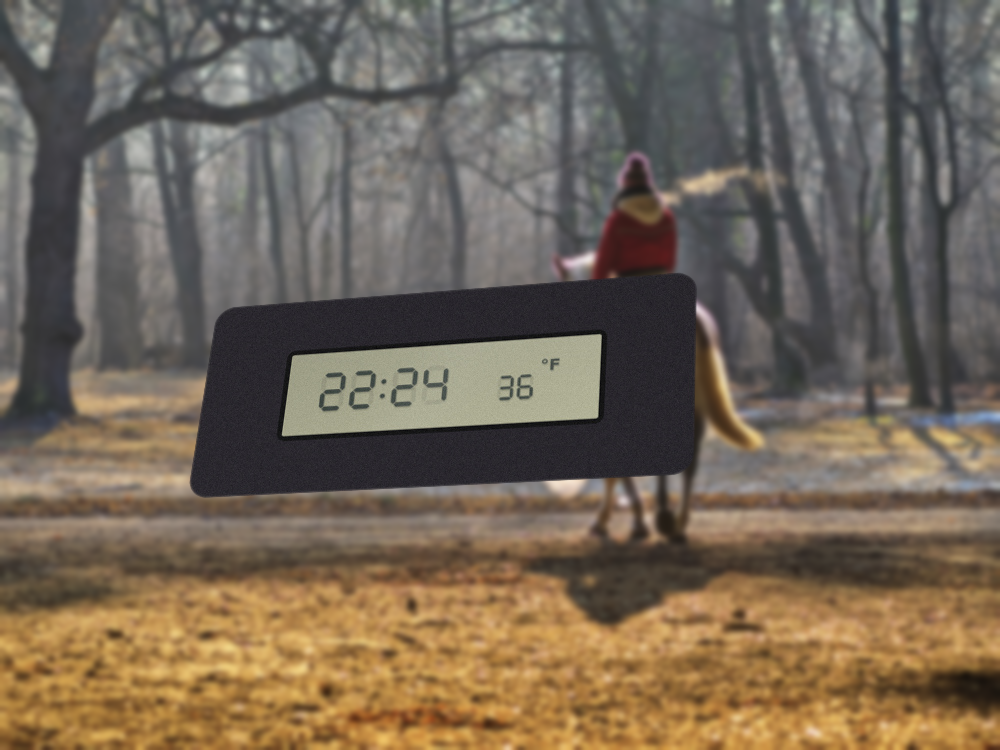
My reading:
h=22 m=24
